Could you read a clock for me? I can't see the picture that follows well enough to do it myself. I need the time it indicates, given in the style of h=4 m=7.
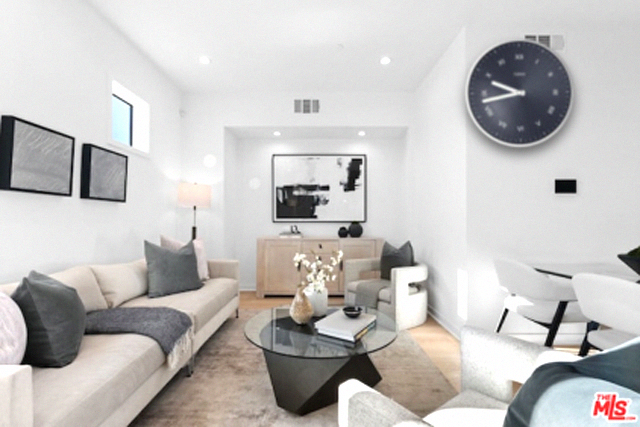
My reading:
h=9 m=43
